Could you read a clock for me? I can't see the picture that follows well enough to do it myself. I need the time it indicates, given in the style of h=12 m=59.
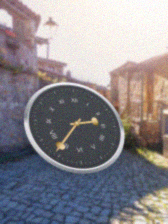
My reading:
h=2 m=36
